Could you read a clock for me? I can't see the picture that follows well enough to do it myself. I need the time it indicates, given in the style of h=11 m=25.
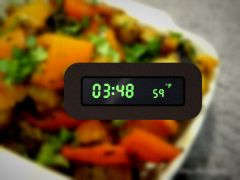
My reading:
h=3 m=48
